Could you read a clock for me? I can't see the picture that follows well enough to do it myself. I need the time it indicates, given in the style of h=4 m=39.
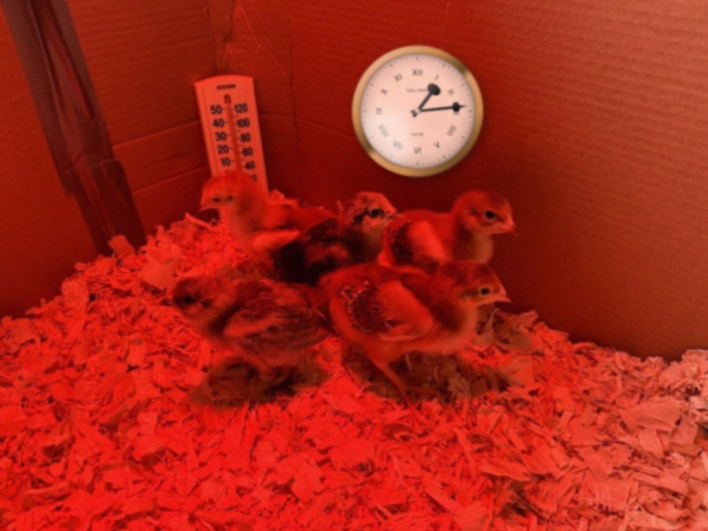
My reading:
h=1 m=14
